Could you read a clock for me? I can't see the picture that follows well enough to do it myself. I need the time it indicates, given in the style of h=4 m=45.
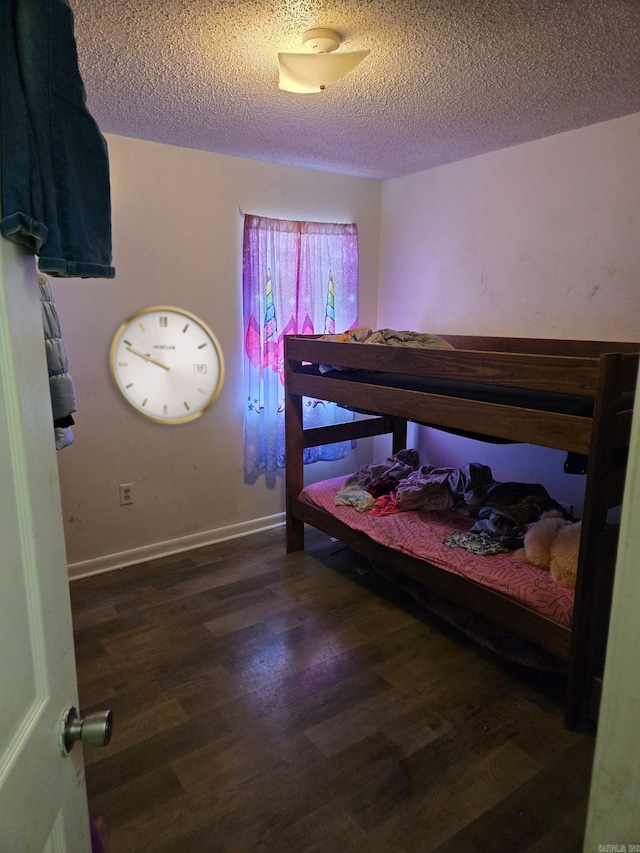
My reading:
h=9 m=49
